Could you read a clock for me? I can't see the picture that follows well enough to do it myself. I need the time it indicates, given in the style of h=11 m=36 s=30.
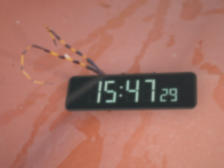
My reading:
h=15 m=47 s=29
